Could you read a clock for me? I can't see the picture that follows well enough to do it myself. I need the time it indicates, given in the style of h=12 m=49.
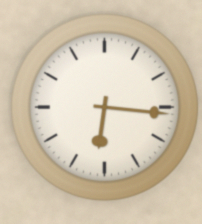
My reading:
h=6 m=16
